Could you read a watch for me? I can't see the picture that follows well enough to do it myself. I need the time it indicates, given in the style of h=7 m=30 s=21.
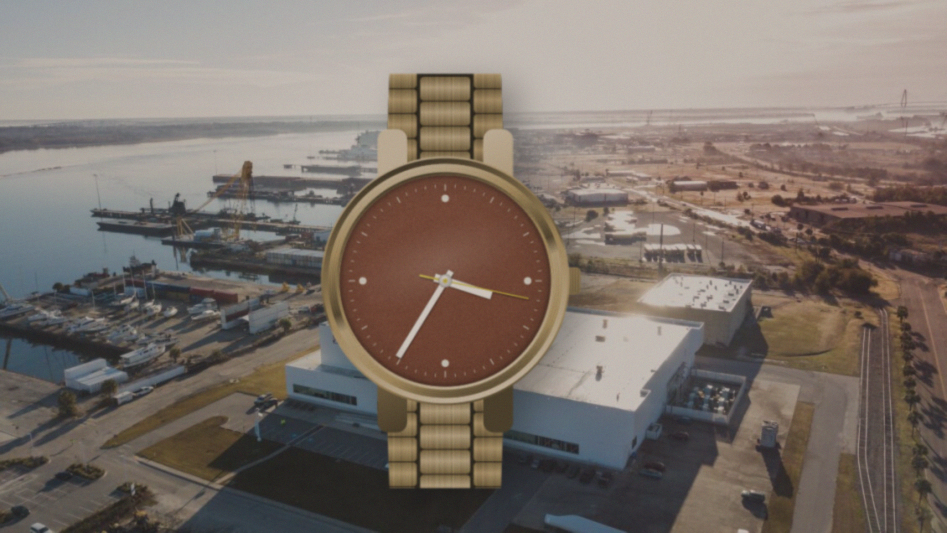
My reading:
h=3 m=35 s=17
